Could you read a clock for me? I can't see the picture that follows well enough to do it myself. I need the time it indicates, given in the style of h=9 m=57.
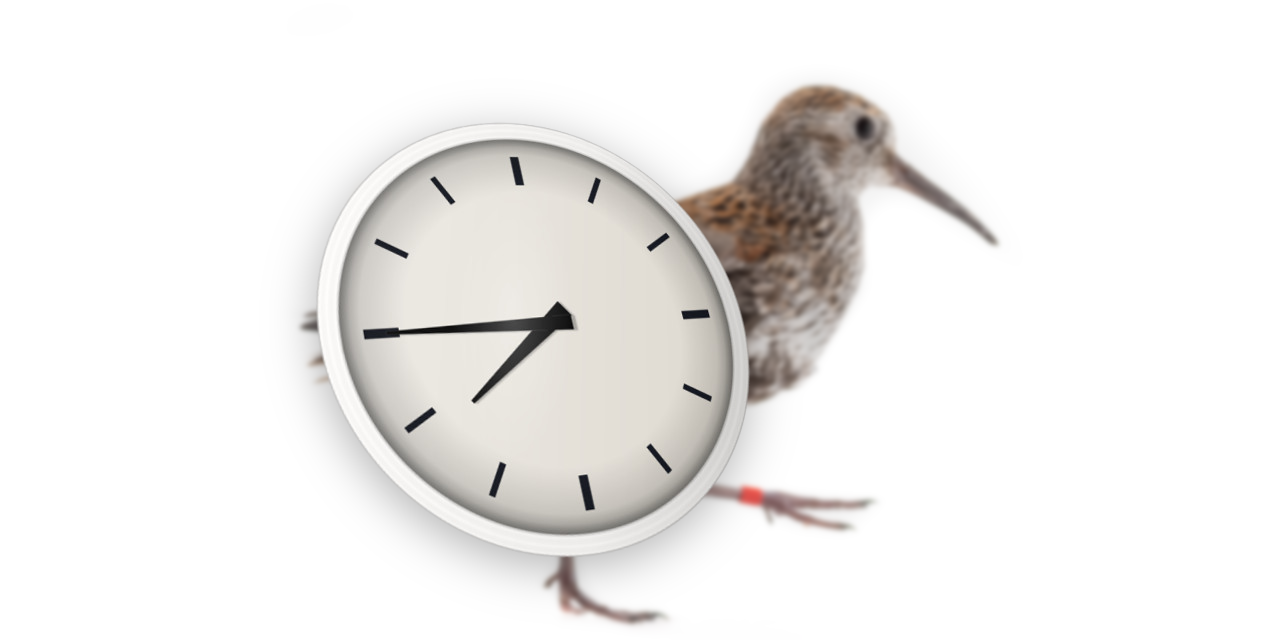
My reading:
h=7 m=45
